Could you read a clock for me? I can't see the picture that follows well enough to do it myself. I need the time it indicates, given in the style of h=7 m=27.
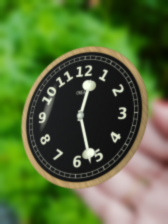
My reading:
h=12 m=27
